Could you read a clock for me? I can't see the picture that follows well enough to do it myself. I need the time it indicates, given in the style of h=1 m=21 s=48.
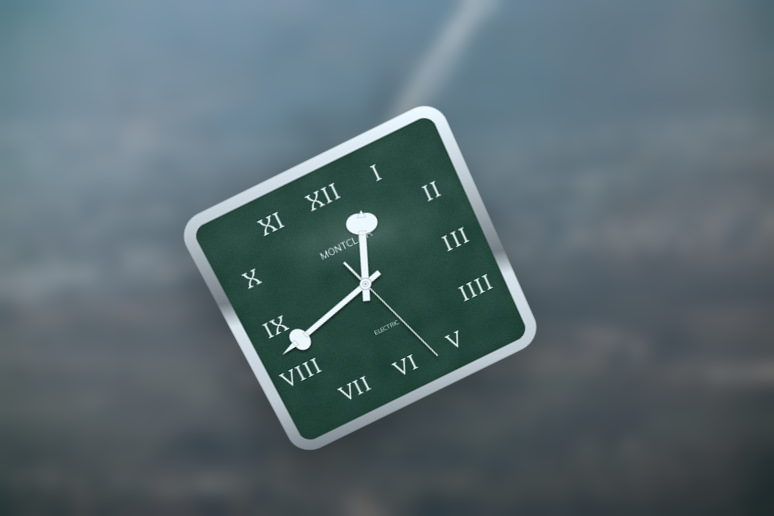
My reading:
h=12 m=42 s=27
